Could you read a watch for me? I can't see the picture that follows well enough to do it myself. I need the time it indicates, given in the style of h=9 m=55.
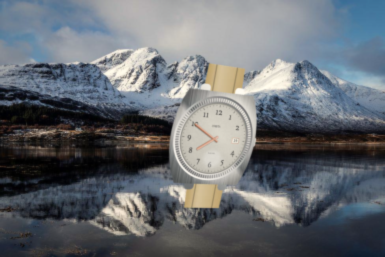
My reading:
h=7 m=50
